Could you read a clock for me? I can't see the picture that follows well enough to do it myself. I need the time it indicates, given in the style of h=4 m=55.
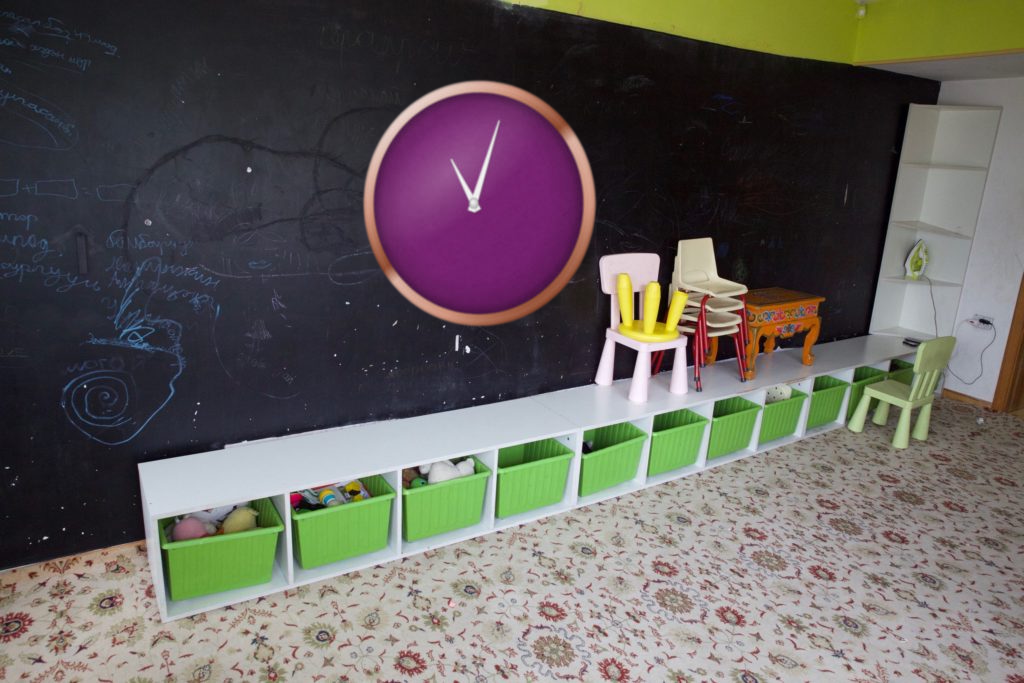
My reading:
h=11 m=3
